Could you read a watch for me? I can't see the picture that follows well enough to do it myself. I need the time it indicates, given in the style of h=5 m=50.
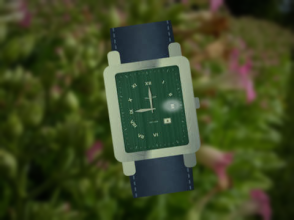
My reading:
h=9 m=0
